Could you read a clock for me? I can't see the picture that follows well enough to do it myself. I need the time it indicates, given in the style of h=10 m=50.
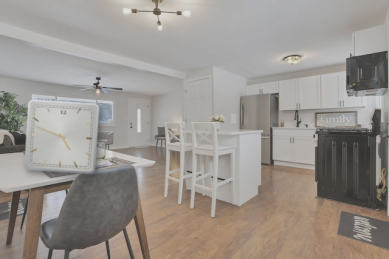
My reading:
h=4 m=48
